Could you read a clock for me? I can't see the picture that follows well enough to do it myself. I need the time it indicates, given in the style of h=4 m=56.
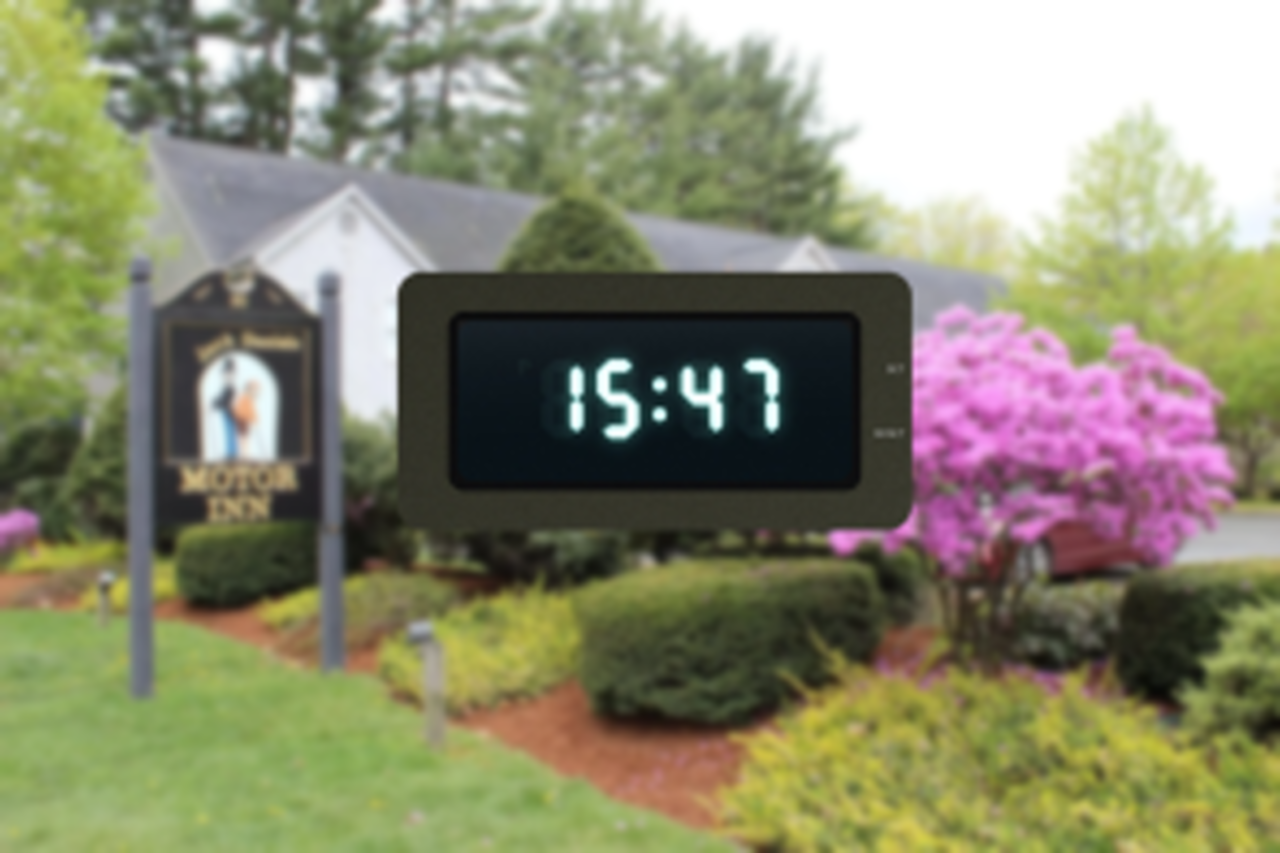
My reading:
h=15 m=47
